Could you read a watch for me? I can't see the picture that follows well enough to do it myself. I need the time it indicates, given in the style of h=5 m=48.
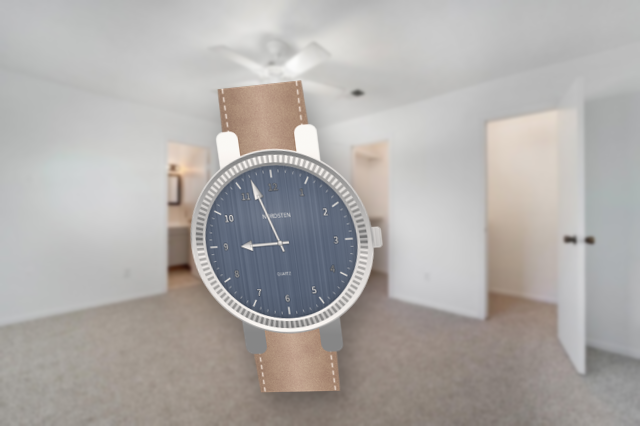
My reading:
h=8 m=57
